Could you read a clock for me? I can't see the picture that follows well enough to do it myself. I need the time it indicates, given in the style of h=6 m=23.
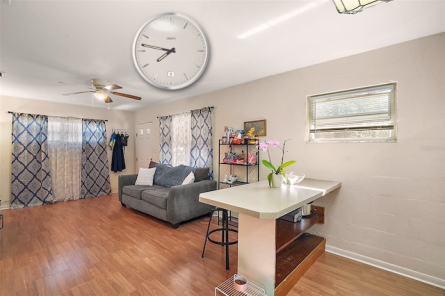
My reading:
h=7 m=47
